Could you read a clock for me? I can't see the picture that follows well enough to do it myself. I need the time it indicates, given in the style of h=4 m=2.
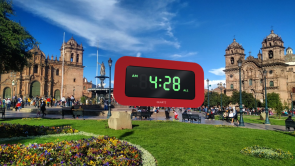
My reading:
h=4 m=28
